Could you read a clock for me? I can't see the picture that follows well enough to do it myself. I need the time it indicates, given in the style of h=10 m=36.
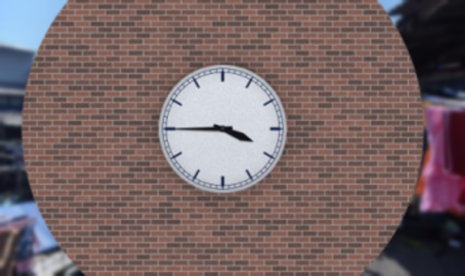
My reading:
h=3 m=45
